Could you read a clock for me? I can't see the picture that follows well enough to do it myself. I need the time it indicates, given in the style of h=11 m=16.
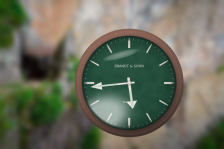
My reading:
h=5 m=44
